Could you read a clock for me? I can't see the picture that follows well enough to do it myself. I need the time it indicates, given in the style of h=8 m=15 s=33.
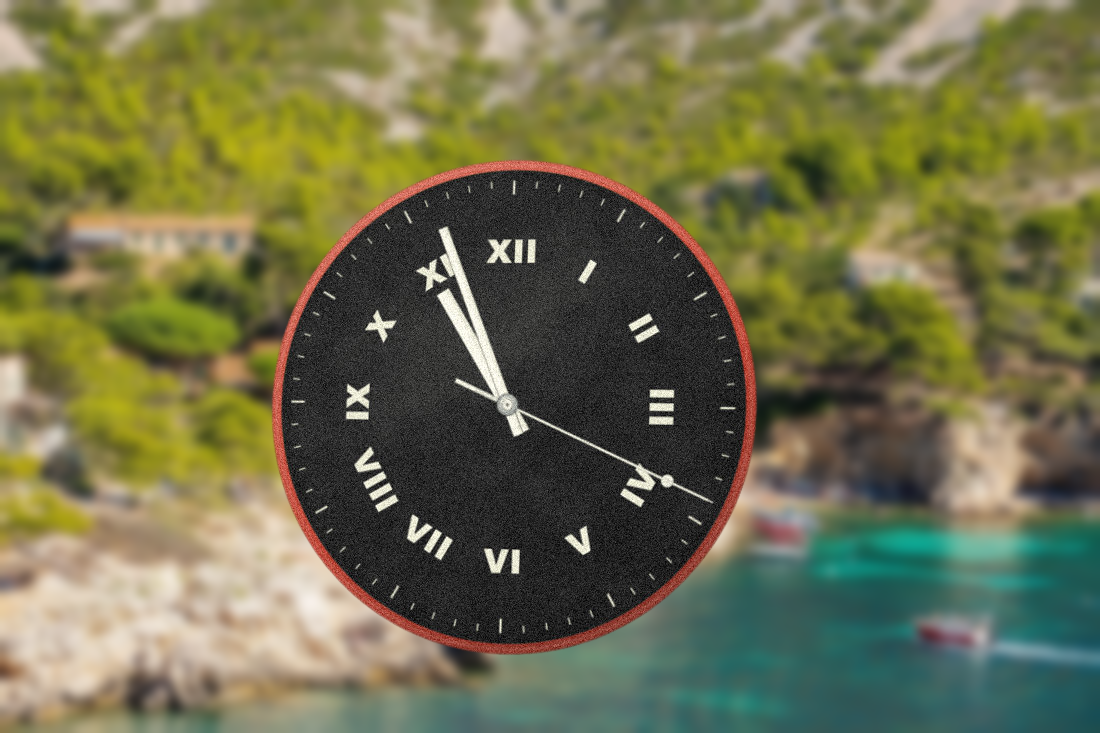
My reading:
h=10 m=56 s=19
